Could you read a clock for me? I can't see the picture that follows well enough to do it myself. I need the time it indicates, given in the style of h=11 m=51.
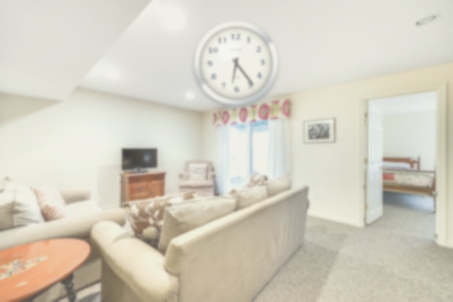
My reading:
h=6 m=24
